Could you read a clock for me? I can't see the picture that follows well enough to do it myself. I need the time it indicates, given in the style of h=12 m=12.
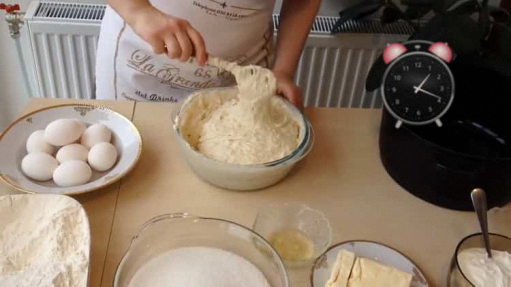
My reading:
h=1 m=19
